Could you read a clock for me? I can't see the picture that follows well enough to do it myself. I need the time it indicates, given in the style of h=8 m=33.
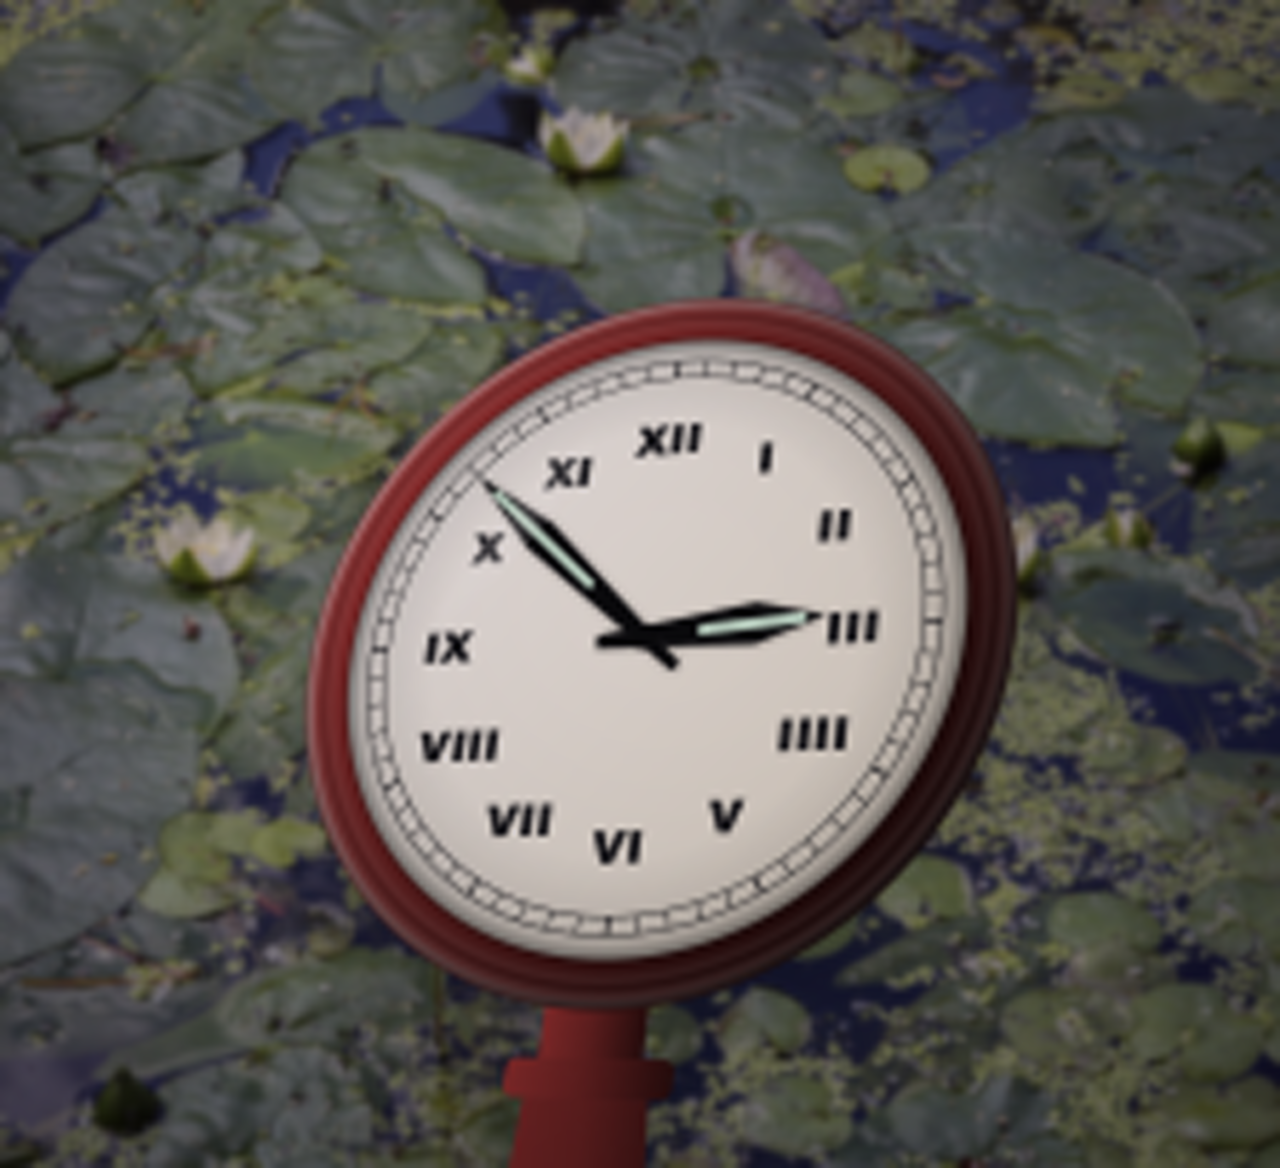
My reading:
h=2 m=52
